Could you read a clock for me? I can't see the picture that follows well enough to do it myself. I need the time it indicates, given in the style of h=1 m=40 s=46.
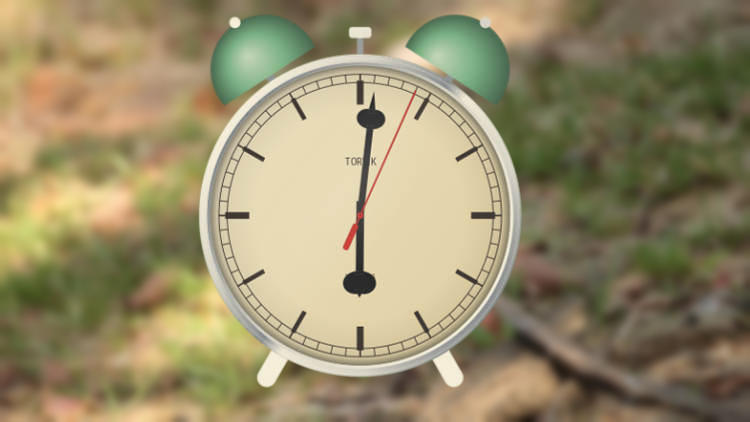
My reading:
h=6 m=1 s=4
